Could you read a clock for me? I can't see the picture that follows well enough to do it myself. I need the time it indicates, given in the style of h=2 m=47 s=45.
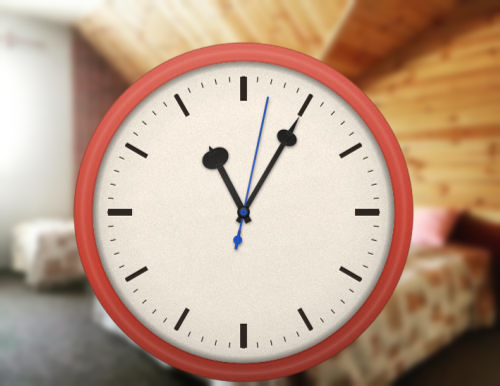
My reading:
h=11 m=5 s=2
